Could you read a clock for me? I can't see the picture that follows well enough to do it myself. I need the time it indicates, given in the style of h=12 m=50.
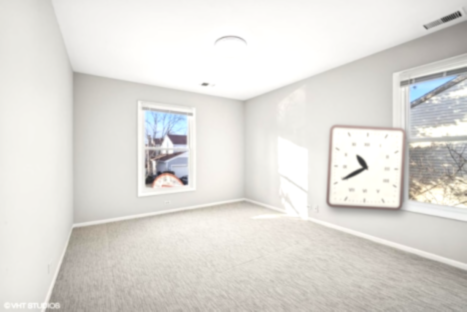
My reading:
h=10 m=40
